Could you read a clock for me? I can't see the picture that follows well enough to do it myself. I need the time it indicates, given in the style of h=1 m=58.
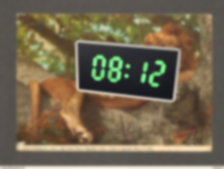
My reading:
h=8 m=12
